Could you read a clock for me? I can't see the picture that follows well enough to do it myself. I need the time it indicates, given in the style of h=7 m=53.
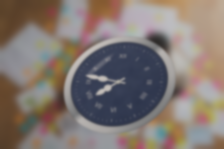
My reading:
h=7 m=47
